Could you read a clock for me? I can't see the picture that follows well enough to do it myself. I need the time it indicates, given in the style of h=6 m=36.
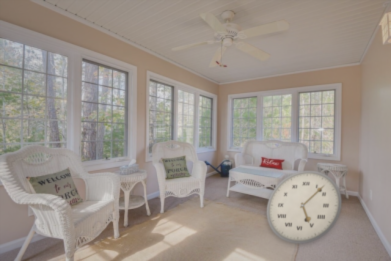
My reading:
h=5 m=7
